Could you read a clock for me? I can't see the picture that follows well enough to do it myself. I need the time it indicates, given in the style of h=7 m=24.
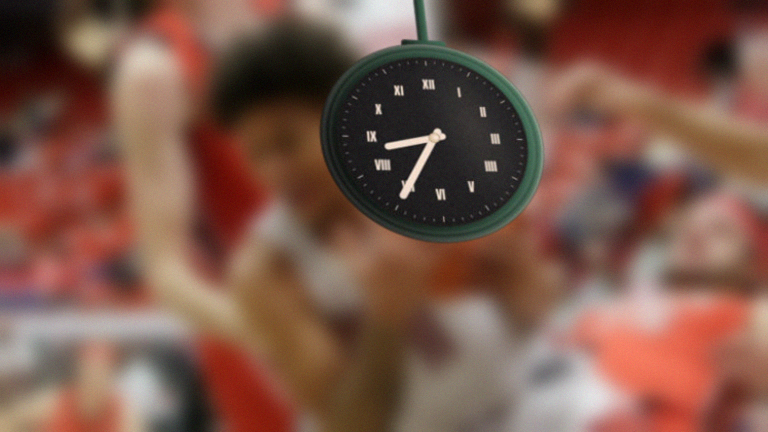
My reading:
h=8 m=35
